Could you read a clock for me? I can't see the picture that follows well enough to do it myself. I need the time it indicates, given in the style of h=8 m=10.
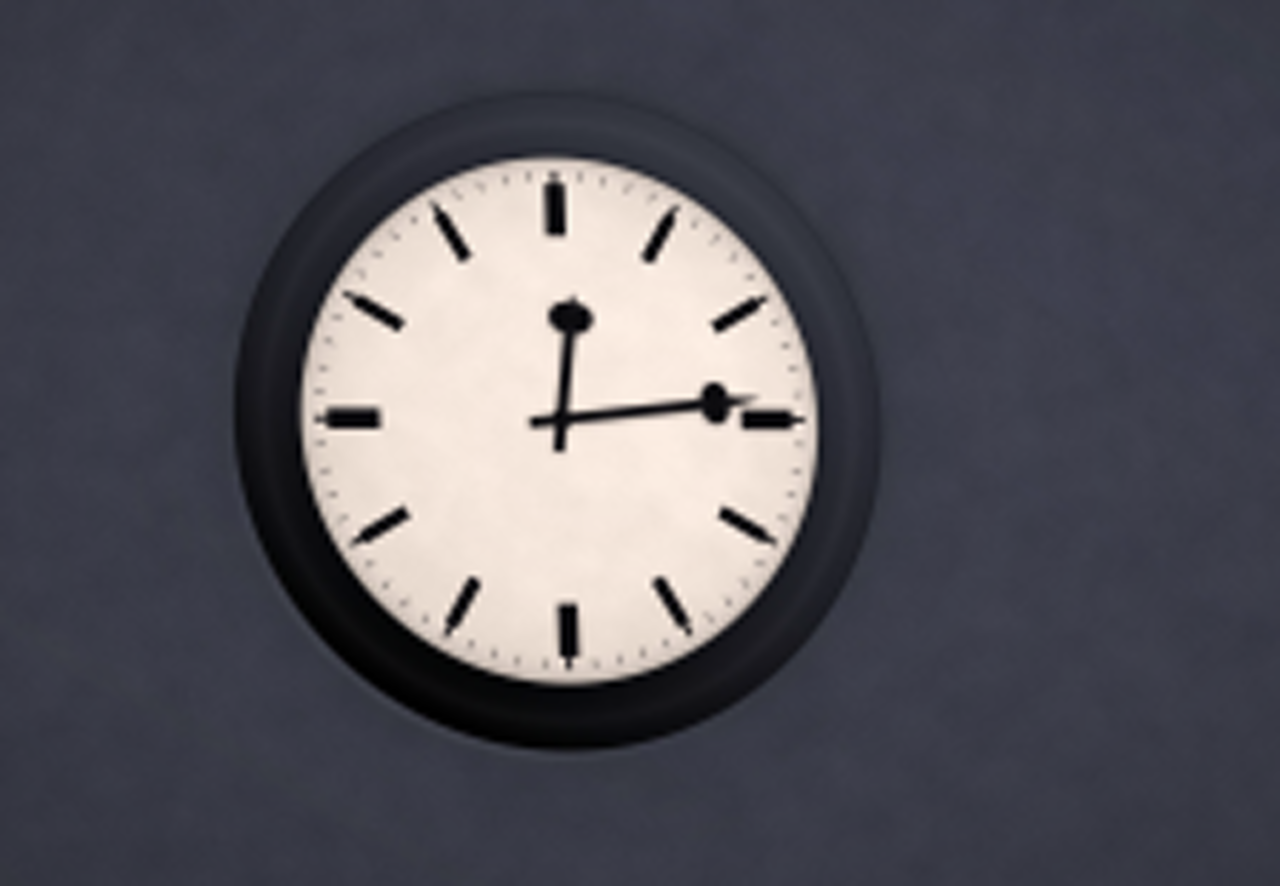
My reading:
h=12 m=14
